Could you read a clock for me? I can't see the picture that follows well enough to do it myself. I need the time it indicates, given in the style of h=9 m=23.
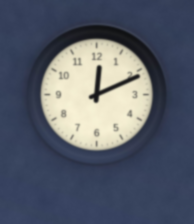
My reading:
h=12 m=11
